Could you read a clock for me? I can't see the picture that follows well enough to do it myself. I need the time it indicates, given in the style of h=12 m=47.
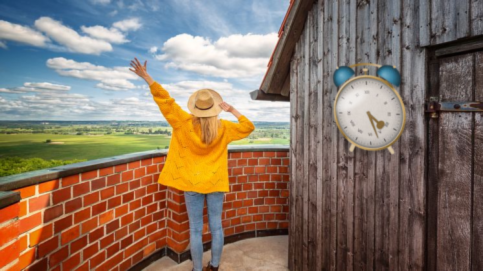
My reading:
h=4 m=27
